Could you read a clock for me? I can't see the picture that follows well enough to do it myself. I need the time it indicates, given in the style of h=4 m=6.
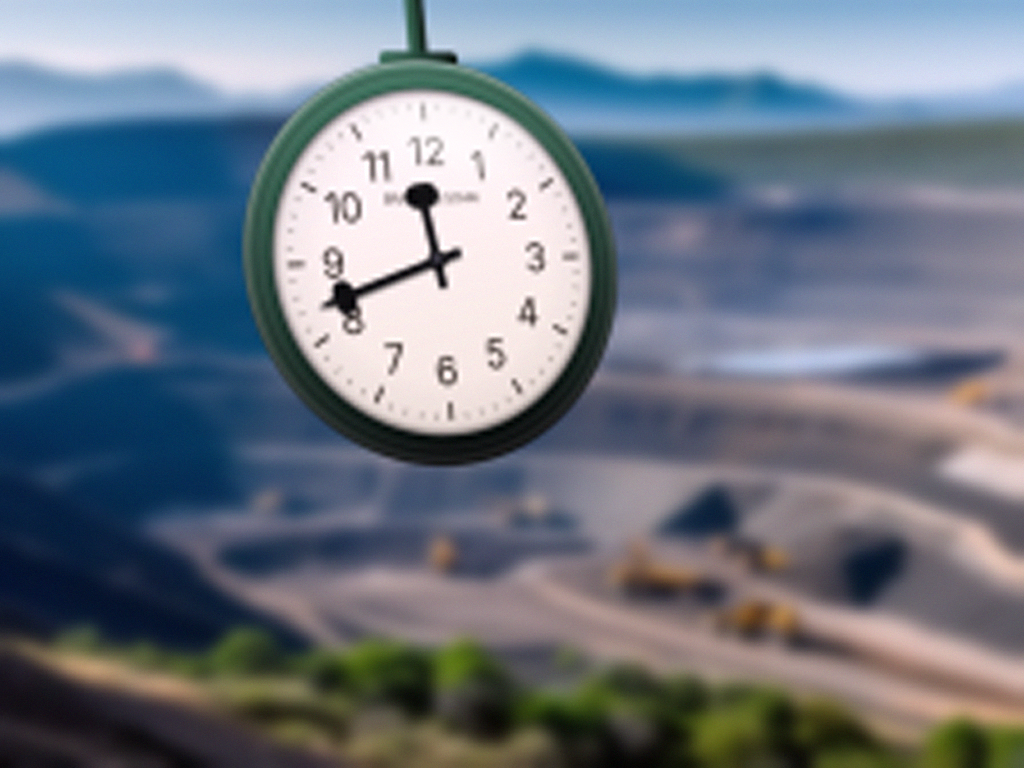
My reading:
h=11 m=42
